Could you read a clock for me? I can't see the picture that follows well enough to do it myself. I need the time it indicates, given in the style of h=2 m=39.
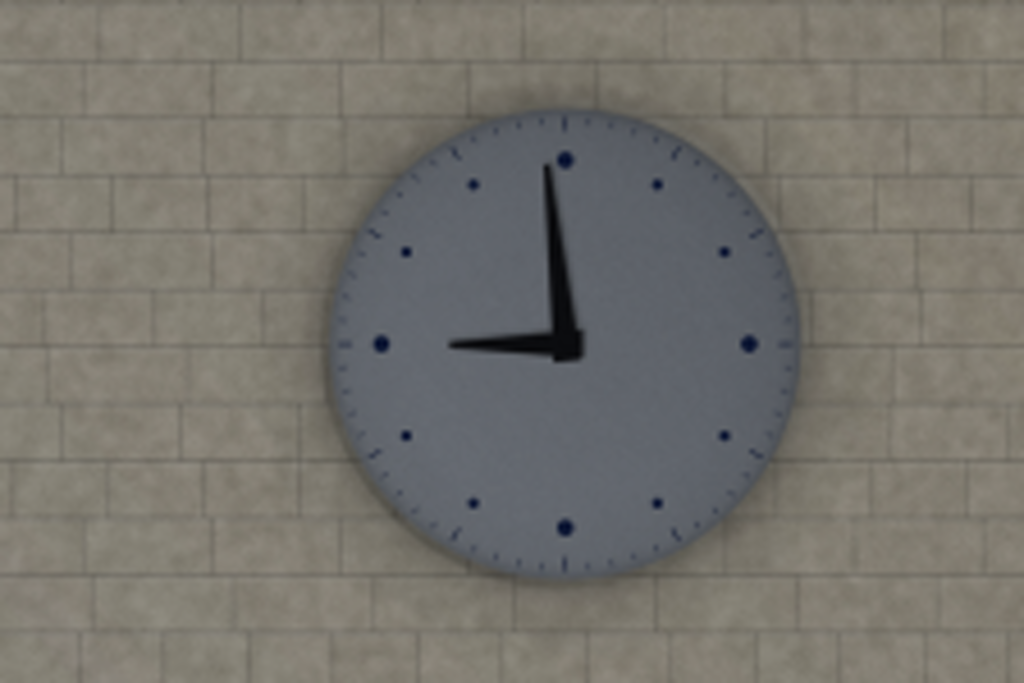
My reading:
h=8 m=59
